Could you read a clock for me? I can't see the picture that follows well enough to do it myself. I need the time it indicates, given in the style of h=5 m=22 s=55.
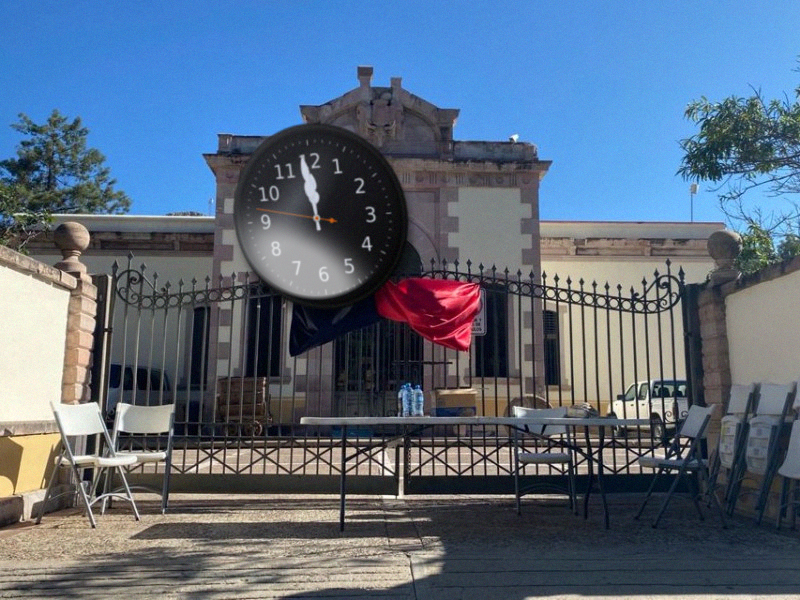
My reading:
h=11 m=58 s=47
